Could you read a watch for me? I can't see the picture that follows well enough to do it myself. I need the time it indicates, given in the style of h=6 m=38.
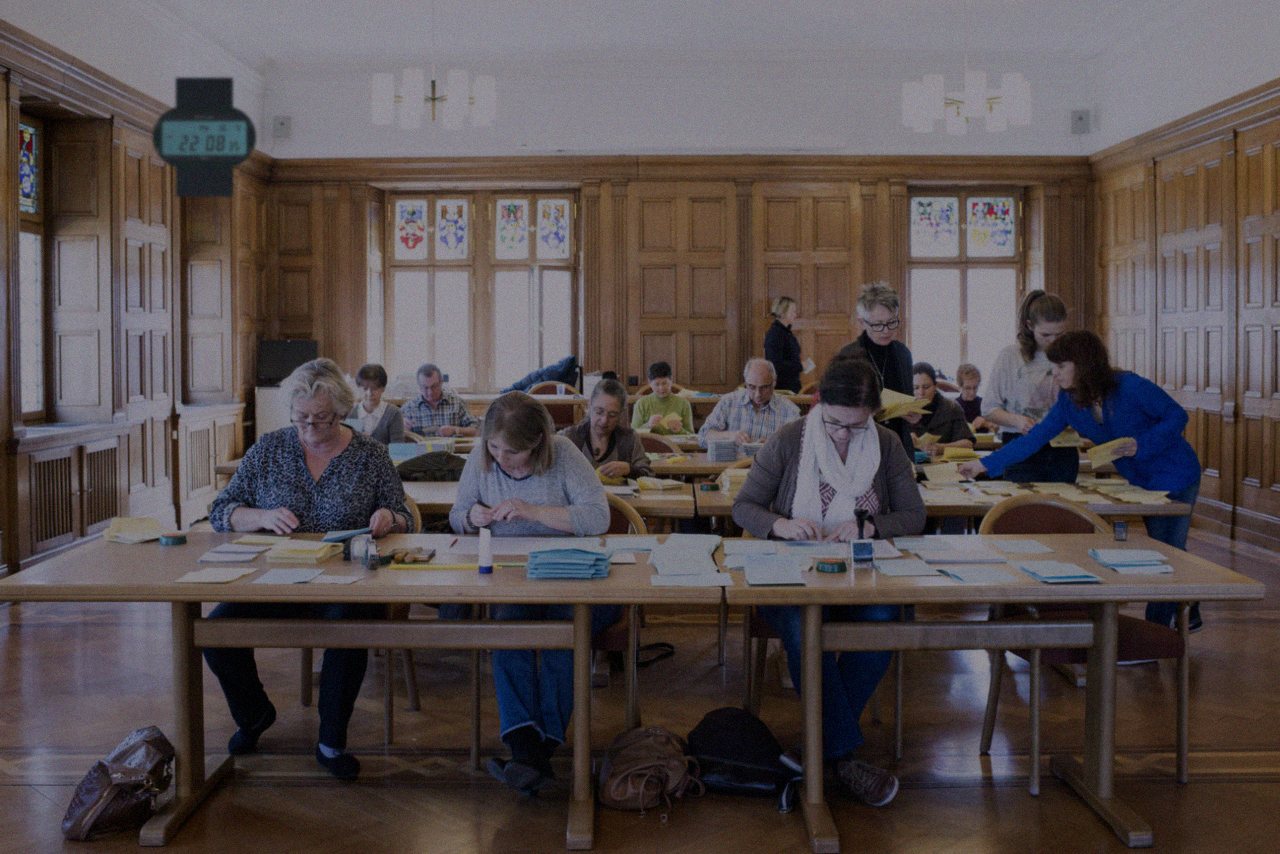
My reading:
h=22 m=8
